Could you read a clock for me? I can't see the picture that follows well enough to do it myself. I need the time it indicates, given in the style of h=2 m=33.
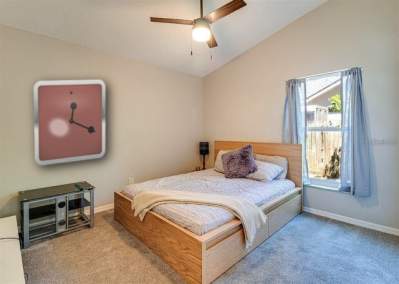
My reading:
h=12 m=19
